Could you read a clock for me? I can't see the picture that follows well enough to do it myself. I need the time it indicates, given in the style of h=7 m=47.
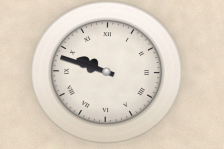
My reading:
h=9 m=48
